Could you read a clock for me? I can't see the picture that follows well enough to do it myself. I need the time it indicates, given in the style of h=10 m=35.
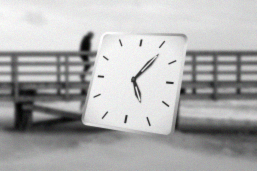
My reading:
h=5 m=6
